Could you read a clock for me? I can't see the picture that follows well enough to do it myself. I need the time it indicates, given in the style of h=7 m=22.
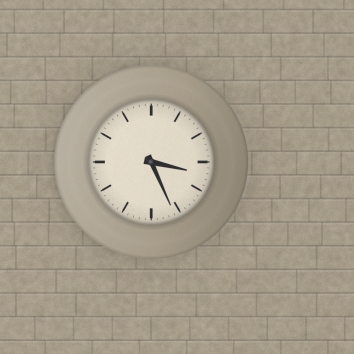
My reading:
h=3 m=26
